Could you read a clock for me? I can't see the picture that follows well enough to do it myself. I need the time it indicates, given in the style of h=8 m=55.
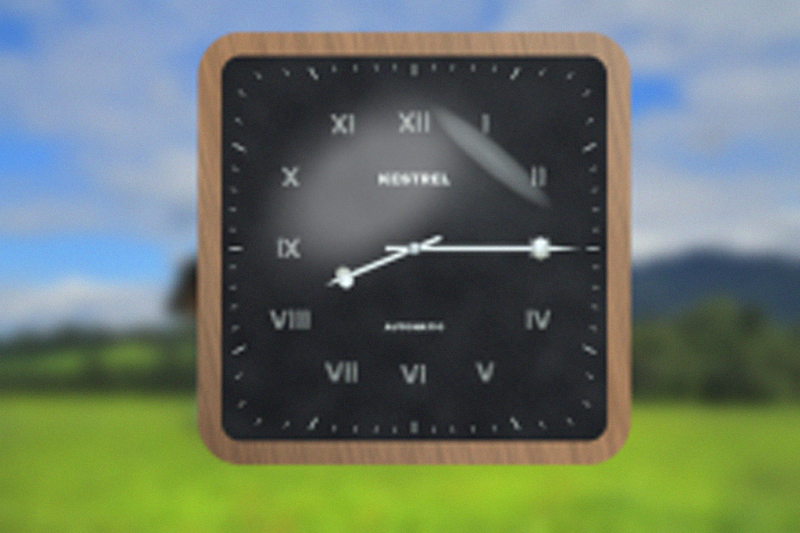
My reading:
h=8 m=15
